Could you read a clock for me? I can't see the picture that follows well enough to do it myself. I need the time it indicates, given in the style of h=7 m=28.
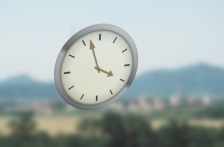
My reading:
h=3 m=57
